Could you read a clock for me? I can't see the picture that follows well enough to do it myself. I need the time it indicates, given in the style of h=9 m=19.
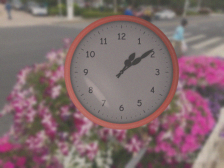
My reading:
h=1 m=9
